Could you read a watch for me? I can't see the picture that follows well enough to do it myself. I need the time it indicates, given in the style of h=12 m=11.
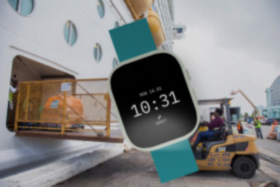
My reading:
h=10 m=31
